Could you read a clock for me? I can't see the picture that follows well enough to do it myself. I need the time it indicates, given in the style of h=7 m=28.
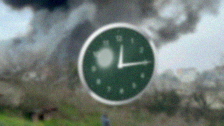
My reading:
h=12 m=15
